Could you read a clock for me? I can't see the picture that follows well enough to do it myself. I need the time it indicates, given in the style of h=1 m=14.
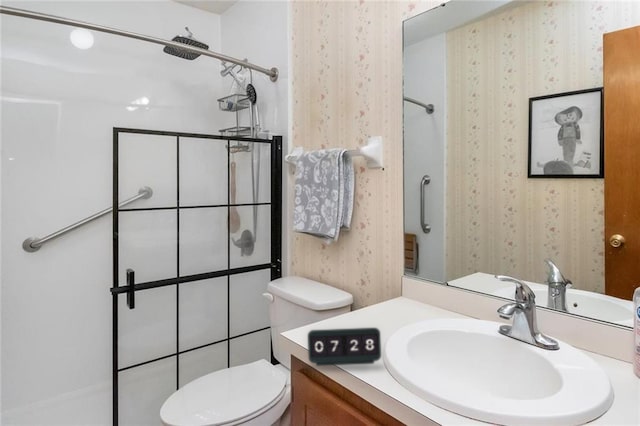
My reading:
h=7 m=28
